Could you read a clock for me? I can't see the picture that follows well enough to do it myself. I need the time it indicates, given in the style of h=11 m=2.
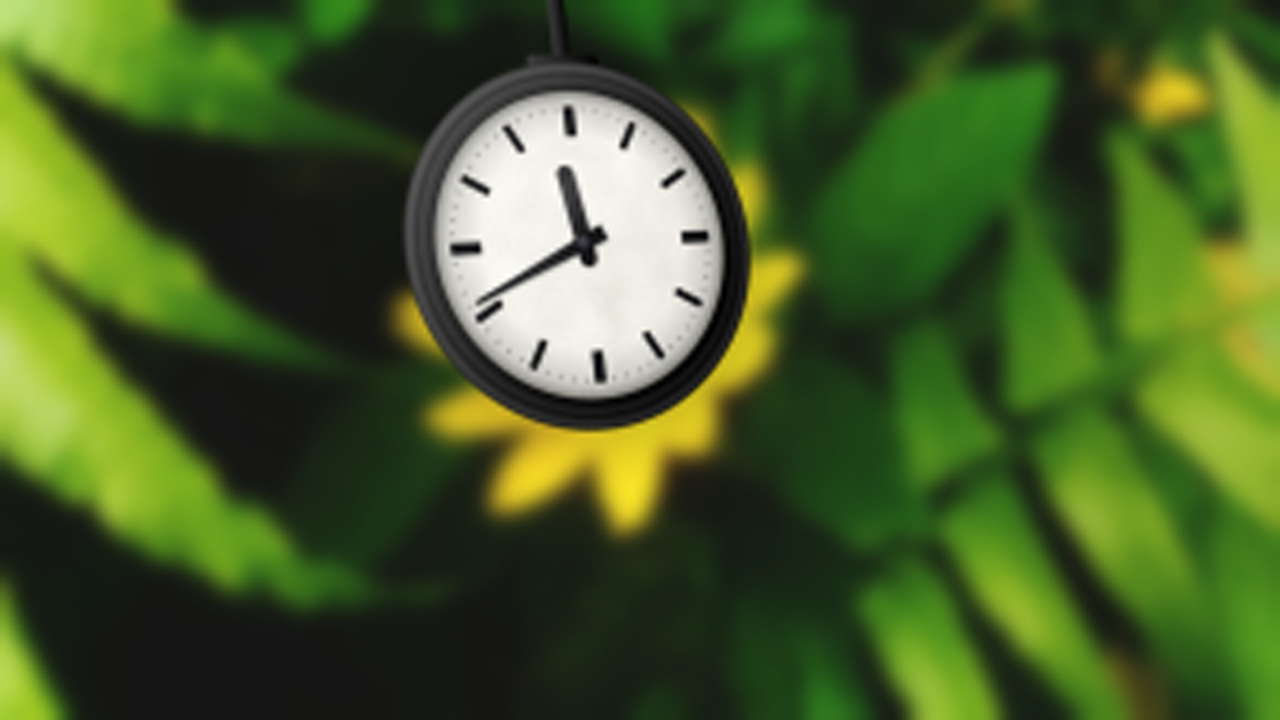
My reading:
h=11 m=41
